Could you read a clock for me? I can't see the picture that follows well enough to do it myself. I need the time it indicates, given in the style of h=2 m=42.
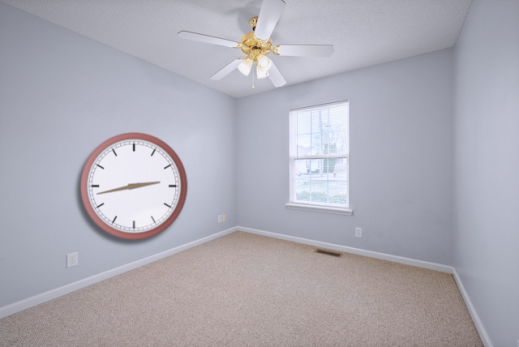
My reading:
h=2 m=43
